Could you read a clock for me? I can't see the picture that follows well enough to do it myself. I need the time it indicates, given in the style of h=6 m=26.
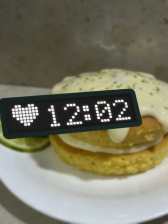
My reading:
h=12 m=2
